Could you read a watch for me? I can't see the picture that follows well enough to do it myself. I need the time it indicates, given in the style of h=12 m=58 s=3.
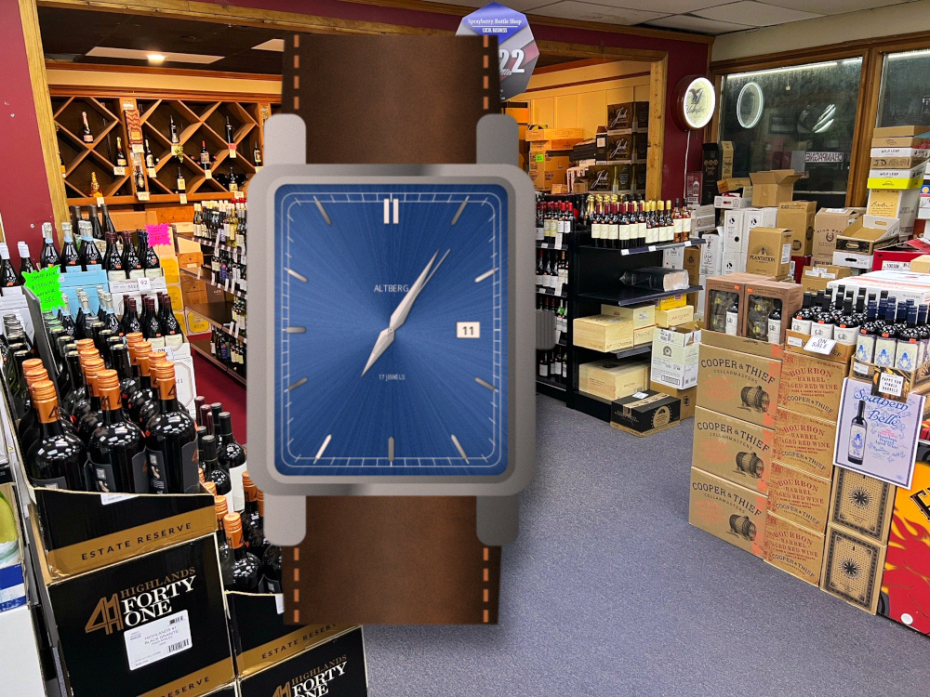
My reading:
h=7 m=5 s=6
